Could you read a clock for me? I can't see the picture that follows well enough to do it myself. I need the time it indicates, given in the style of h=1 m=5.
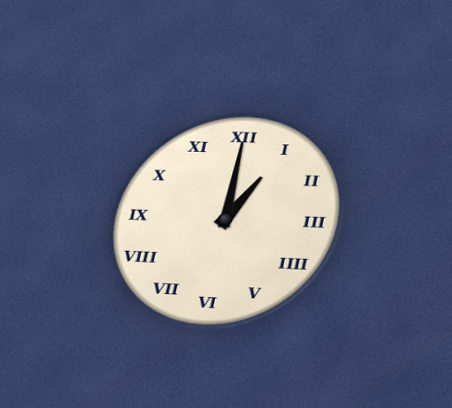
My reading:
h=1 m=0
